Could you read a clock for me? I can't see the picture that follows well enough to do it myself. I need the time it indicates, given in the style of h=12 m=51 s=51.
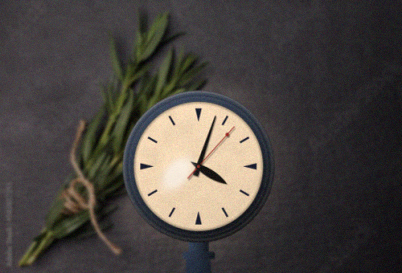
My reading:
h=4 m=3 s=7
